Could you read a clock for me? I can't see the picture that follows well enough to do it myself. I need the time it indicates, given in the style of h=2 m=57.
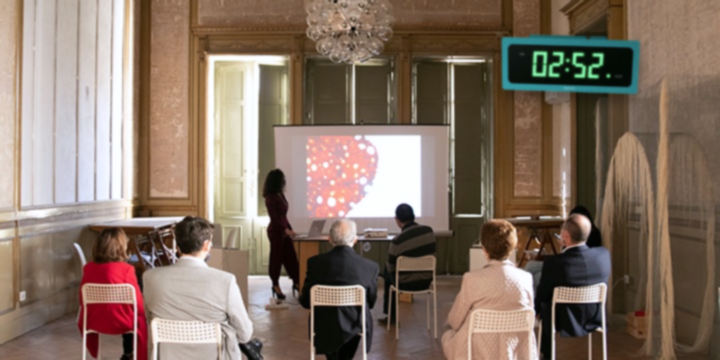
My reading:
h=2 m=52
